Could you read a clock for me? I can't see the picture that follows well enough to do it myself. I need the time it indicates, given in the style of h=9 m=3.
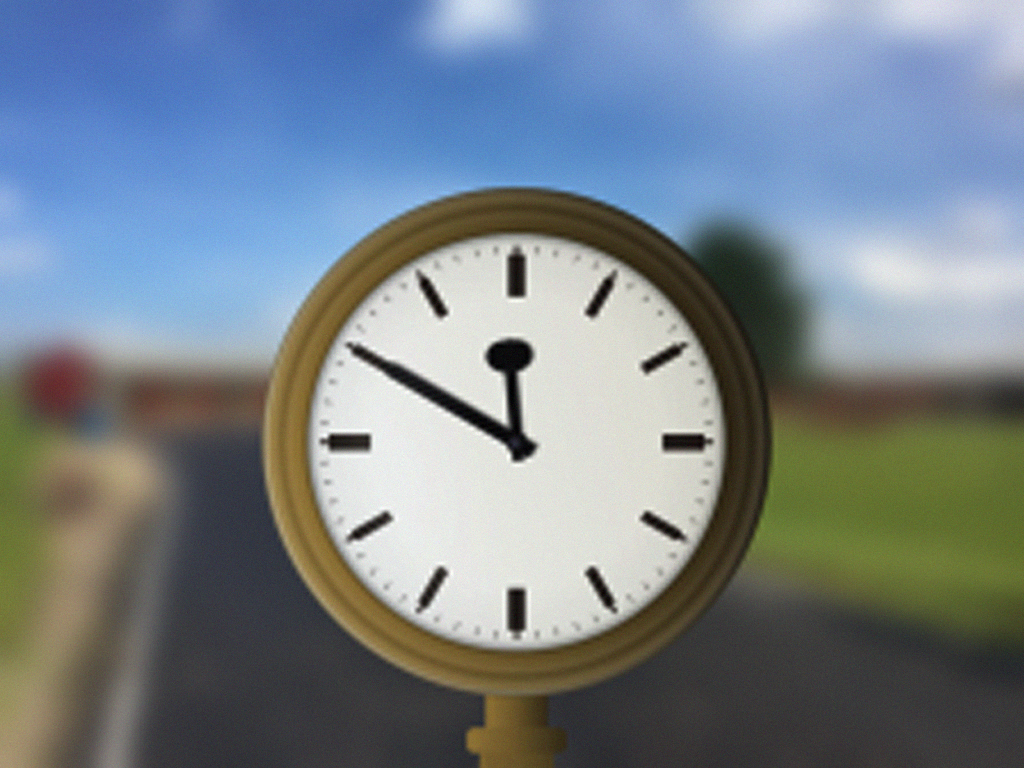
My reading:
h=11 m=50
